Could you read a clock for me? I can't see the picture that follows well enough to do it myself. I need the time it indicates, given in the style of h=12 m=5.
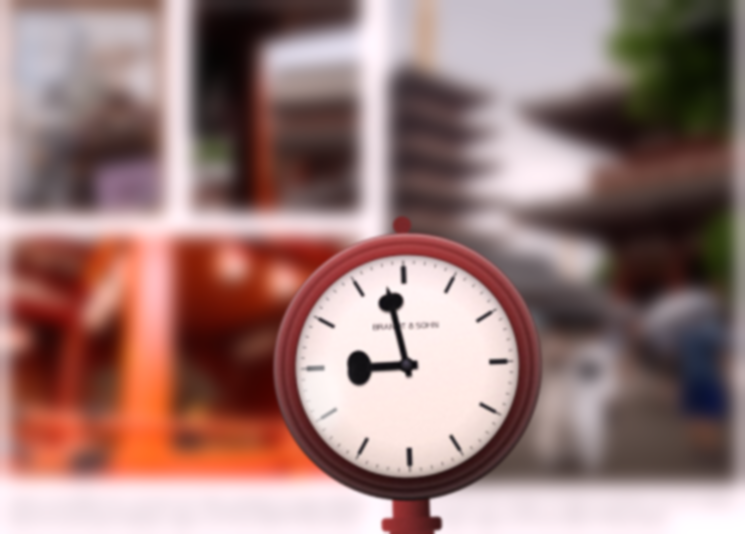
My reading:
h=8 m=58
